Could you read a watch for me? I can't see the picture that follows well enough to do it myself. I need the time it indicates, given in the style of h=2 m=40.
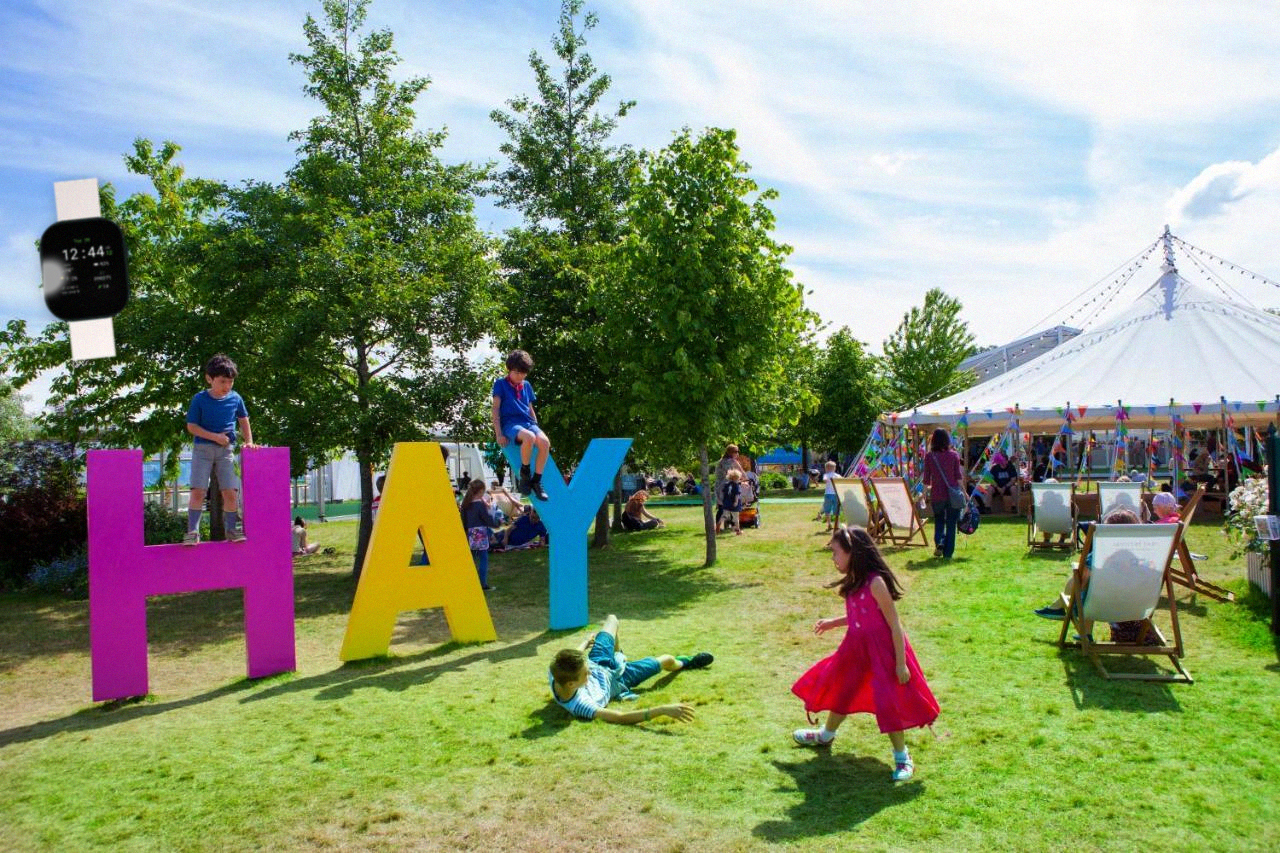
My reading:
h=12 m=44
